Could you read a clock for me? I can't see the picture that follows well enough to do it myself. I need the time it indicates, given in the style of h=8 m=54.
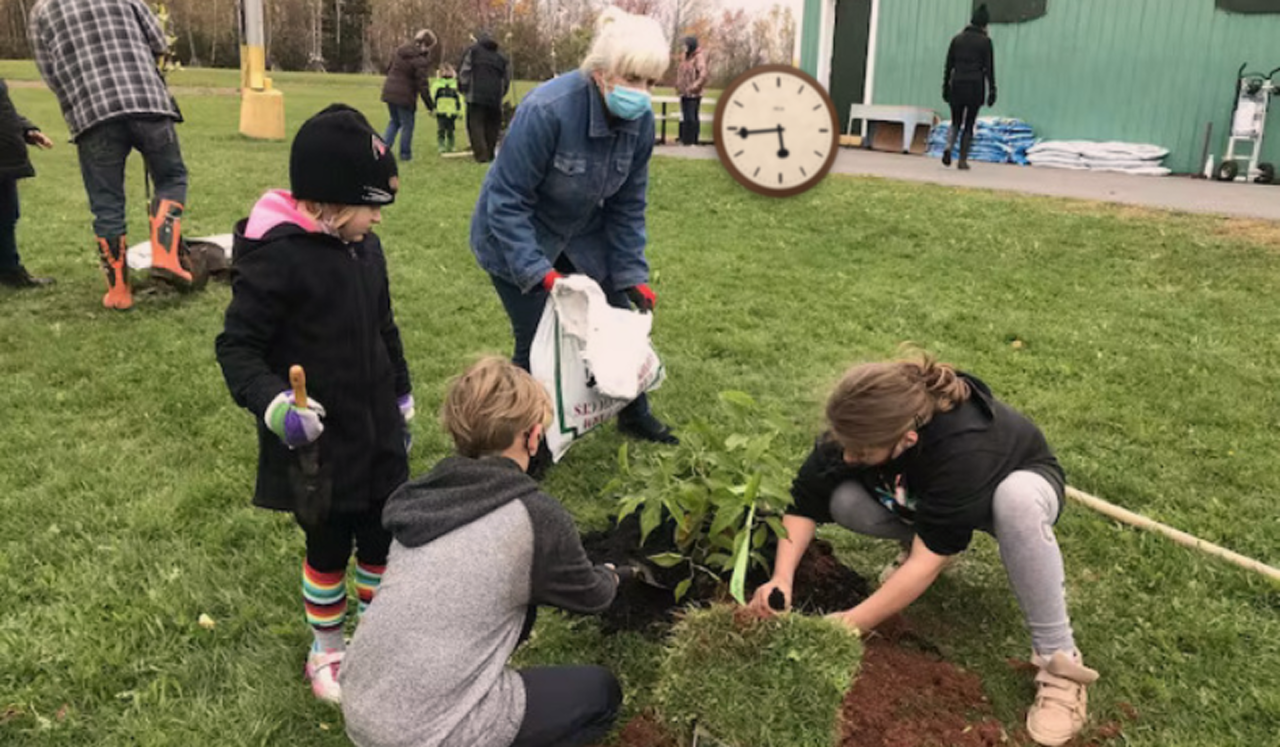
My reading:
h=5 m=44
